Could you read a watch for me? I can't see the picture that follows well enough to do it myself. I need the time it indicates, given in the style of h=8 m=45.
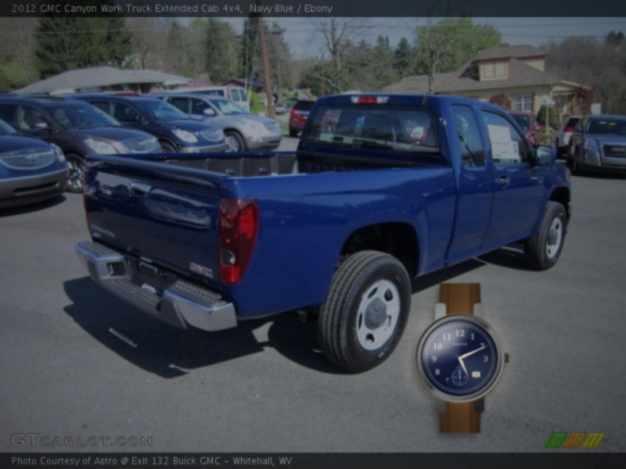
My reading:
h=5 m=11
